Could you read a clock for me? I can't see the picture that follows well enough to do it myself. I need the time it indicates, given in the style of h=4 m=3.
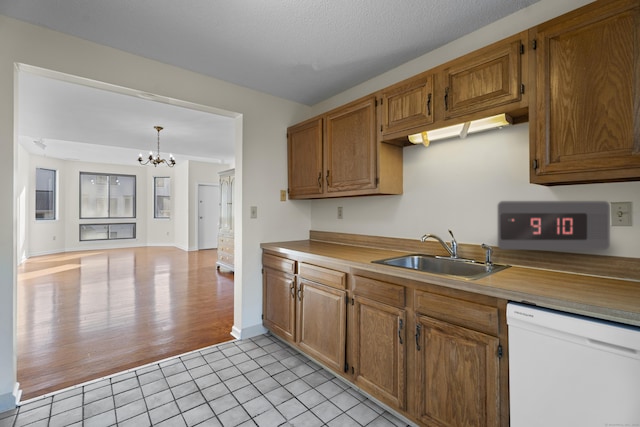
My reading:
h=9 m=10
